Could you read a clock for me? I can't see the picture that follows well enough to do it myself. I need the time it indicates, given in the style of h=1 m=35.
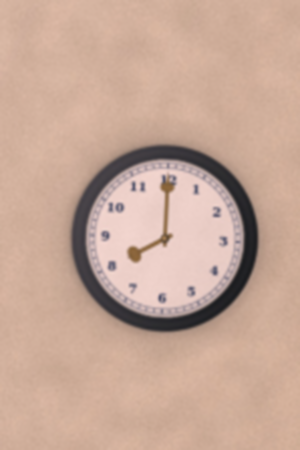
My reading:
h=8 m=0
